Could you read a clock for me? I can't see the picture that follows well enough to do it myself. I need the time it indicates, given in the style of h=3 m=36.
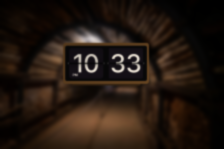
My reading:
h=10 m=33
